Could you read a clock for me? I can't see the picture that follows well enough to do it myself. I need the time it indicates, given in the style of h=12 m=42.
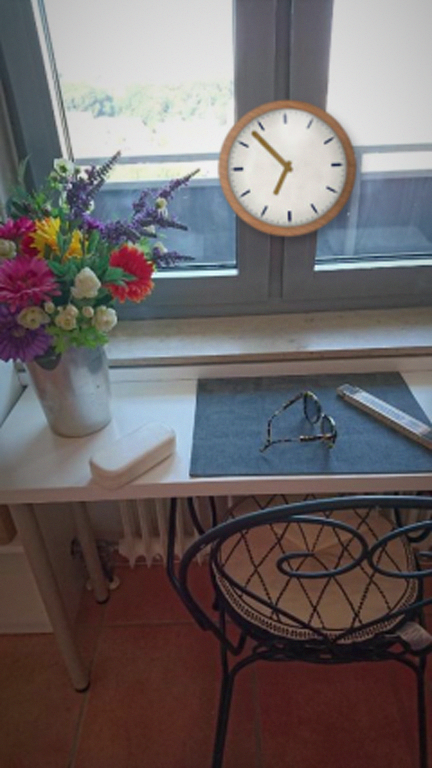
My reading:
h=6 m=53
